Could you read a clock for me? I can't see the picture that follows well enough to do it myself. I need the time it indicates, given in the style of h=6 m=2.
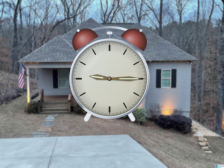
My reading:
h=9 m=15
